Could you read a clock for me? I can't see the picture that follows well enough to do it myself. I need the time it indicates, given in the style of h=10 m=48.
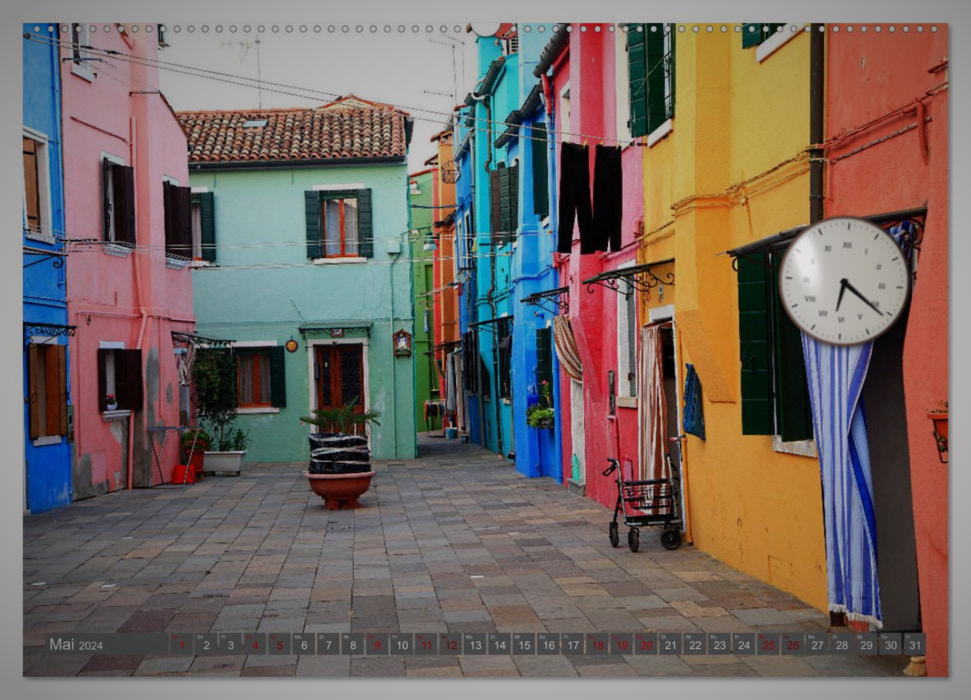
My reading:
h=6 m=21
